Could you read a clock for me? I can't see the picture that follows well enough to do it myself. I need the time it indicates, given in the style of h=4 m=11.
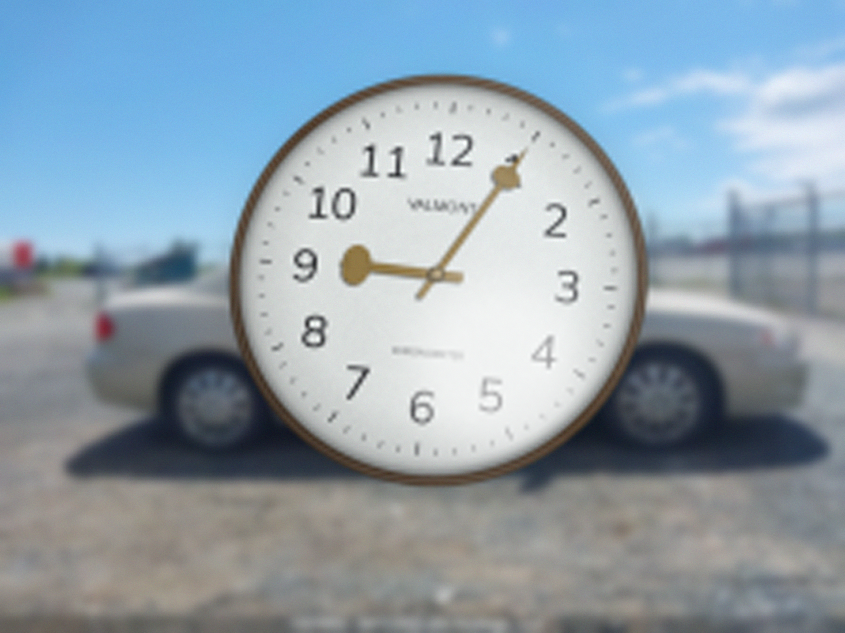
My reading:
h=9 m=5
